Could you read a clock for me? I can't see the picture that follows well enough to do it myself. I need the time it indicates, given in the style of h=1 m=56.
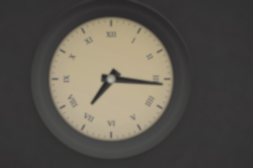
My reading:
h=7 m=16
